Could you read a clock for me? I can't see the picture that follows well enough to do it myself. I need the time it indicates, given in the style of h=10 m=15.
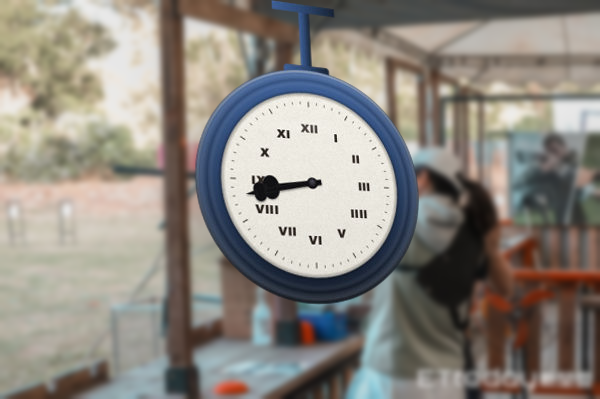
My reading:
h=8 m=43
